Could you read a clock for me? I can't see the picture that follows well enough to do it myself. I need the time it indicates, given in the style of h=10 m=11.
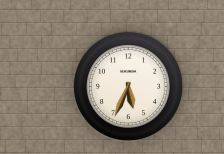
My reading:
h=5 m=34
